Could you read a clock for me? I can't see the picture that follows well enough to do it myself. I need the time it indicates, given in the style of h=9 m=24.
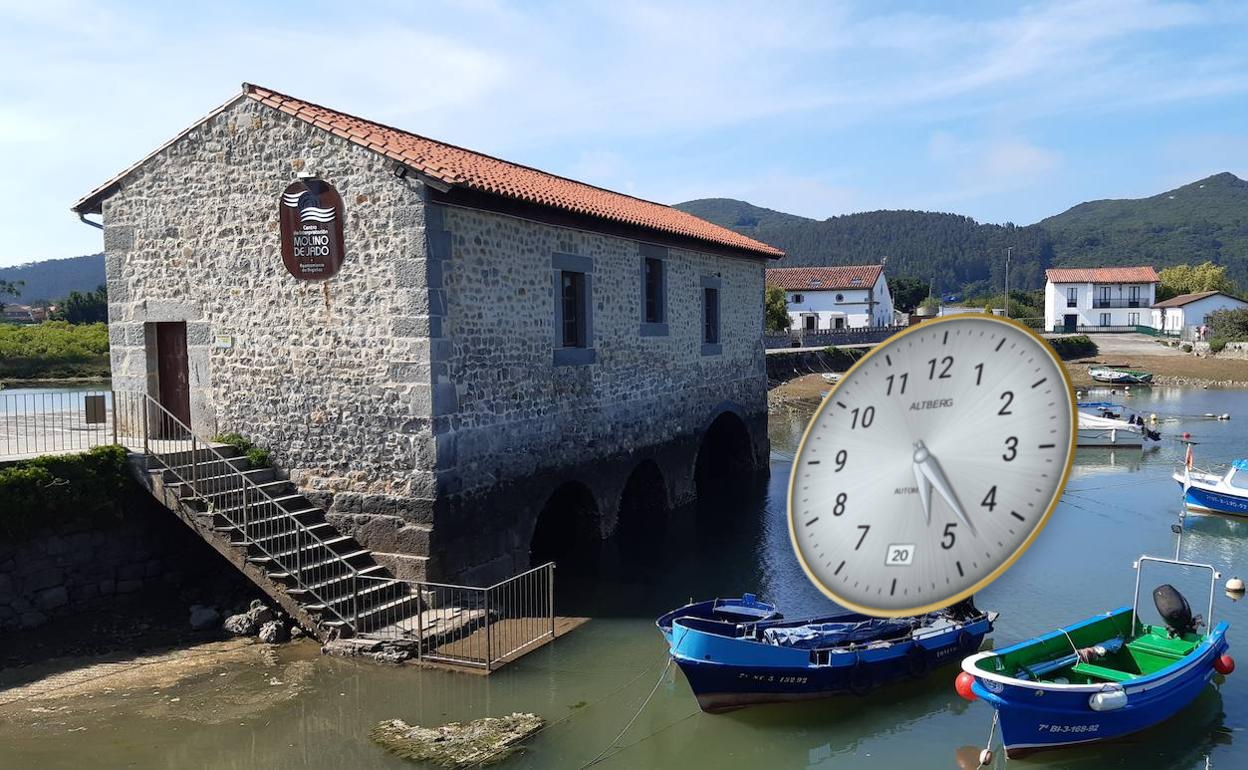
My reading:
h=5 m=23
